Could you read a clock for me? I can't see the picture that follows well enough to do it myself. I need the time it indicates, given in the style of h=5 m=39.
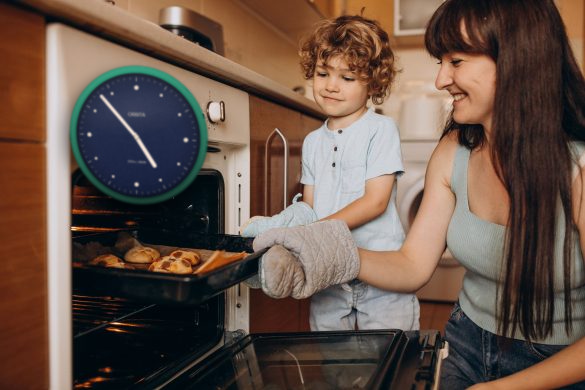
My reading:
h=4 m=53
